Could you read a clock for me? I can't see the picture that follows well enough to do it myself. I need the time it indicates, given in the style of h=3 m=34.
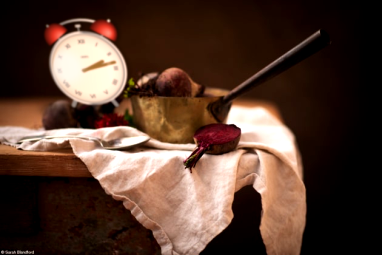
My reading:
h=2 m=13
